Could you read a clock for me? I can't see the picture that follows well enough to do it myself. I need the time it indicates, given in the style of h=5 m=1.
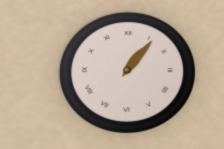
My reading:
h=1 m=6
